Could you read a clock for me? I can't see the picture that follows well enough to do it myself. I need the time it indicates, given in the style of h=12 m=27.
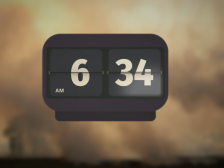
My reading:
h=6 m=34
